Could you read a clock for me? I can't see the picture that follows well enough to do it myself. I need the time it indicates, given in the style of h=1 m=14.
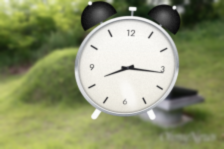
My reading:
h=8 m=16
